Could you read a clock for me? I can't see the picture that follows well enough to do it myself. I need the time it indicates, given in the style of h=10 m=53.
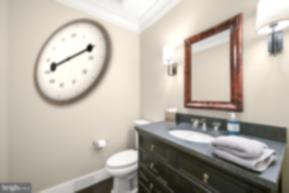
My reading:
h=8 m=11
